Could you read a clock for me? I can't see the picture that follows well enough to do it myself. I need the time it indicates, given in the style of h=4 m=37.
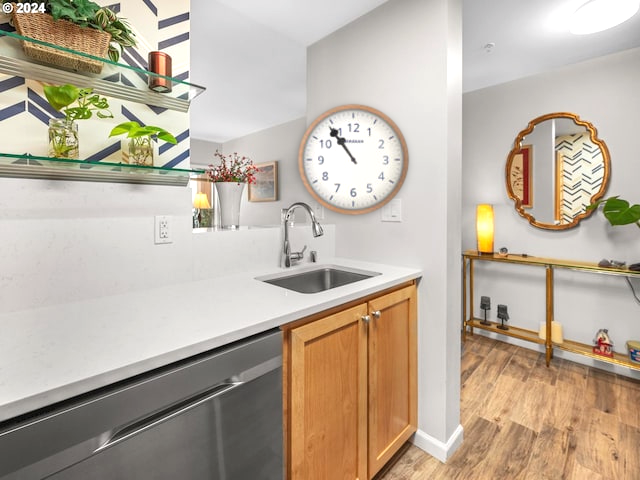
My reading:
h=10 m=54
